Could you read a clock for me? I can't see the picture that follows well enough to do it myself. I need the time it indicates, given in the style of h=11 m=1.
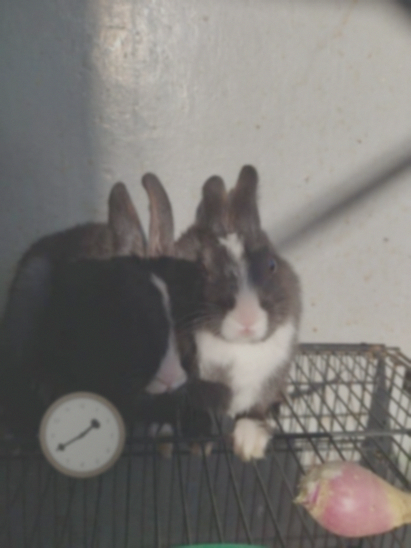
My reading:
h=1 m=40
